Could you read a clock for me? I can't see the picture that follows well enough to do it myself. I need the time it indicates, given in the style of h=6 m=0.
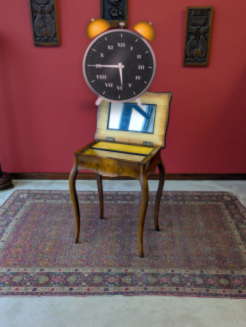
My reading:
h=5 m=45
